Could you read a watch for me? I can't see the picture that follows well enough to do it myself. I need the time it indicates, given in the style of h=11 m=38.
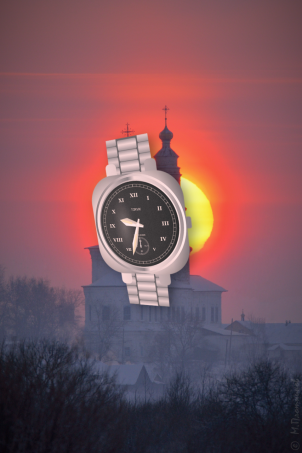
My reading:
h=9 m=33
